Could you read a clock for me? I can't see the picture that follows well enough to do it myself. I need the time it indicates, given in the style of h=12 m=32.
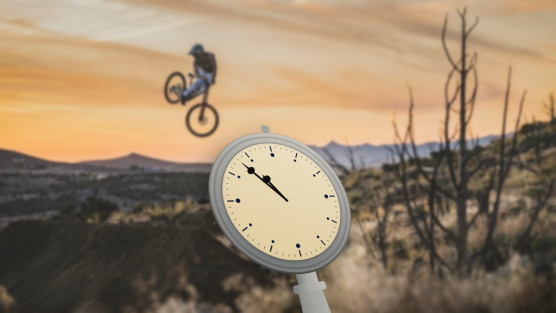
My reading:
h=10 m=53
